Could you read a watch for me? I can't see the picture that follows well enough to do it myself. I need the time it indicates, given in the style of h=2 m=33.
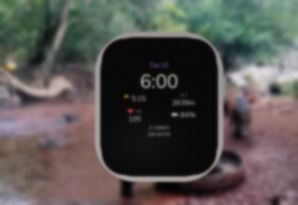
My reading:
h=6 m=0
